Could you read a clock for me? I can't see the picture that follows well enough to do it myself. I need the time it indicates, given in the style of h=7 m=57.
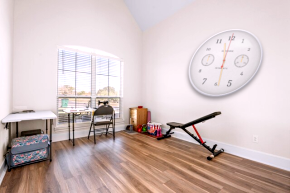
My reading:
h=11 m=29
